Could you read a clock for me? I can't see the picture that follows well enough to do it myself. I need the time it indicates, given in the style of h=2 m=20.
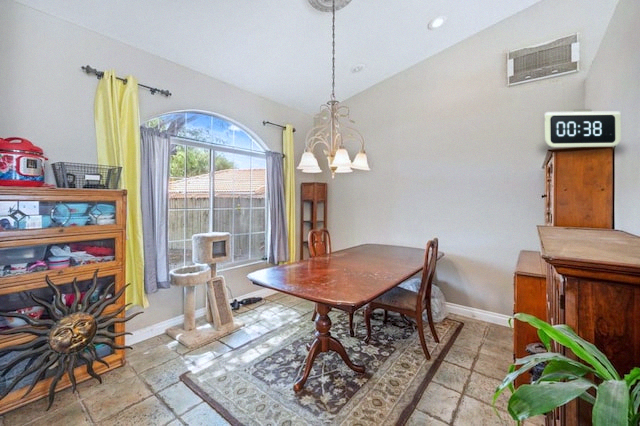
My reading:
h=0 m=38
